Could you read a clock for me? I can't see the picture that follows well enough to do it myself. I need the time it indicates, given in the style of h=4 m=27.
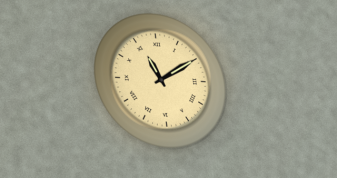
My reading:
h=11 m=10
